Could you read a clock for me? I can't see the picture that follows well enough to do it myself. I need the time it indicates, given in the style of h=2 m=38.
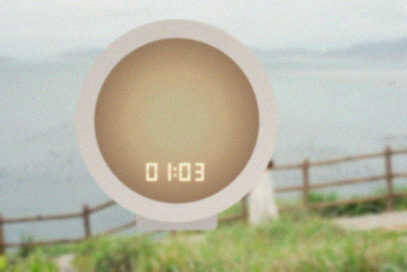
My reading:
h=1 m=3
